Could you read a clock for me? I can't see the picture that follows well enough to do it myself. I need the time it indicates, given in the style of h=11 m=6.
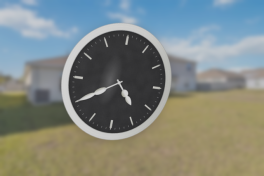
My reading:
h=4 m=40
